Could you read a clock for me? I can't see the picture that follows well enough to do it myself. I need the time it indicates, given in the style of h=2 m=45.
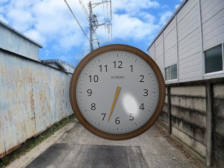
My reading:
h=6 m=33
